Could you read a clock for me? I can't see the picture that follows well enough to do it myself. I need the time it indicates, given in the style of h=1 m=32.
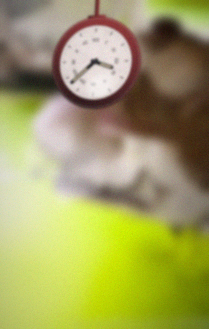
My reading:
h=3 m=38
